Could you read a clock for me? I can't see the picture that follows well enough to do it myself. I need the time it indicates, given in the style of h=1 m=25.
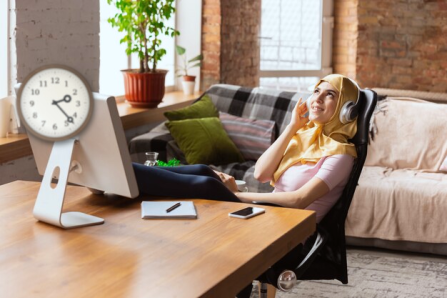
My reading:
h=2 m=23
